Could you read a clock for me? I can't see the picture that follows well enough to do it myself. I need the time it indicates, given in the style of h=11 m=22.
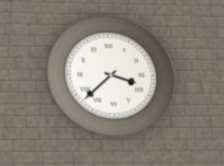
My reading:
h=3 m=38
